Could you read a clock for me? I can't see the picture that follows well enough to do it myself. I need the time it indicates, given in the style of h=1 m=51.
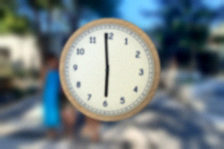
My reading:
h=5 m=59
